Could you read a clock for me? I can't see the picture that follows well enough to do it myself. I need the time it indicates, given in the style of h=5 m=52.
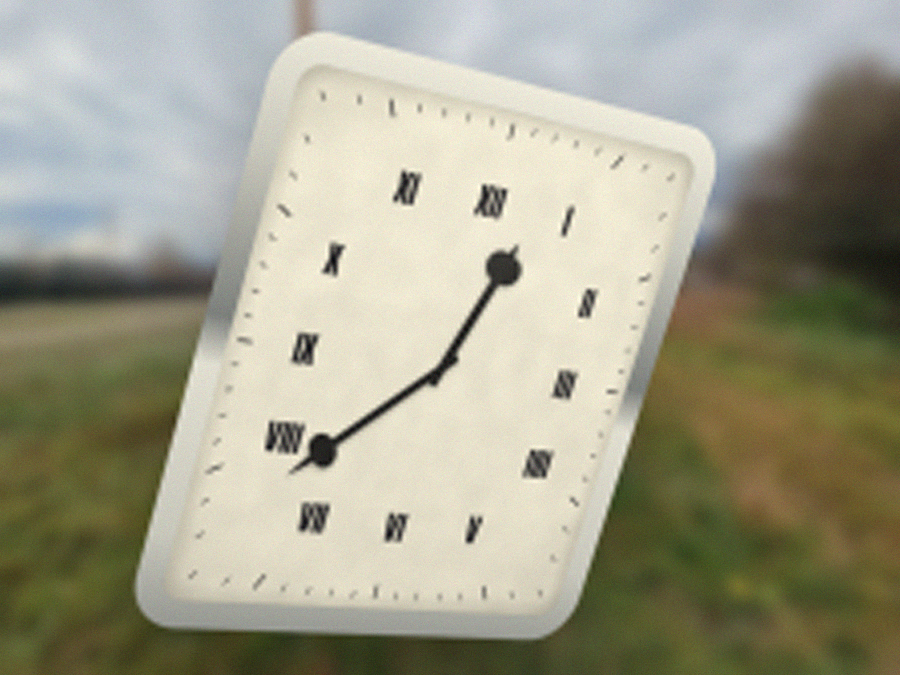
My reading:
h=12 m=38
